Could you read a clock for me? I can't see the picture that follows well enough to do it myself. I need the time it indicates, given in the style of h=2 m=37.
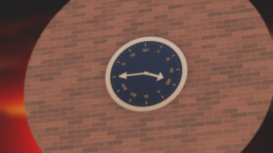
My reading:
h=3 m=45
